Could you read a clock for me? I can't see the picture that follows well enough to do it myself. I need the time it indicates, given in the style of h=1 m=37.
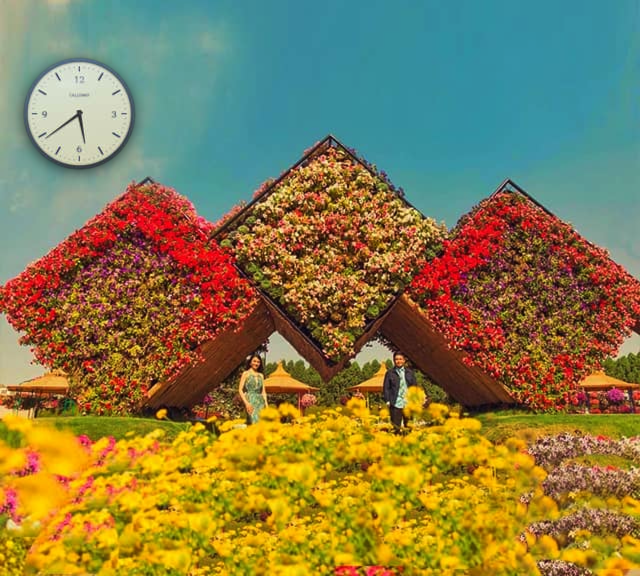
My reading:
h=5 m=39
